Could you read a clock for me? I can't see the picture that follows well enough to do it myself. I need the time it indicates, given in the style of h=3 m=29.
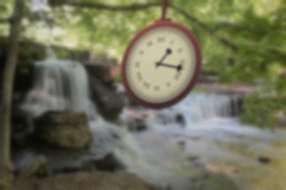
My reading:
h=1 m=17
